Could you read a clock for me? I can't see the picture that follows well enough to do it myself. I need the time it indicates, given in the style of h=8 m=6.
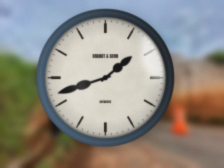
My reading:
h=1 m=42
